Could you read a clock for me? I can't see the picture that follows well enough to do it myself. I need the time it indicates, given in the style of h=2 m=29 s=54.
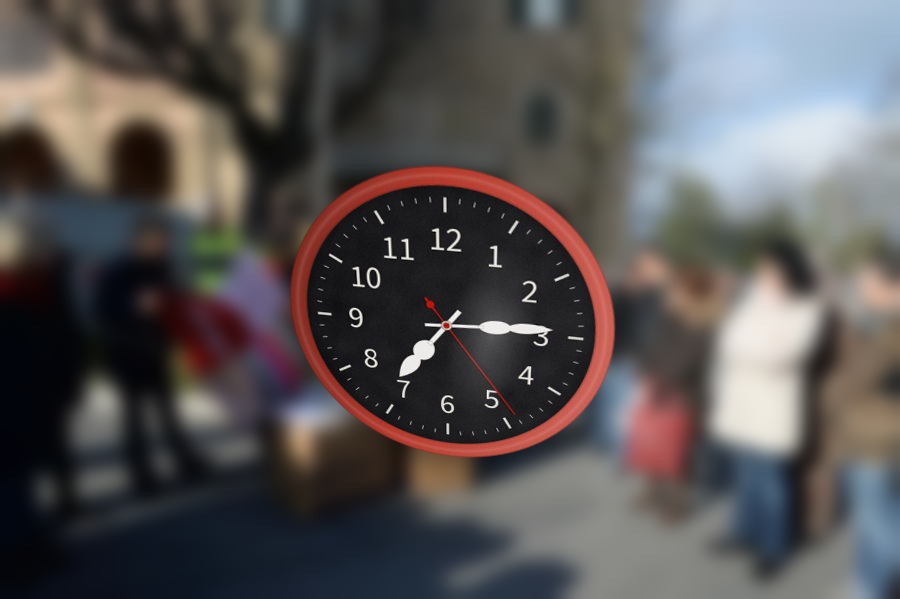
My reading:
h=7 m=14 s=24
